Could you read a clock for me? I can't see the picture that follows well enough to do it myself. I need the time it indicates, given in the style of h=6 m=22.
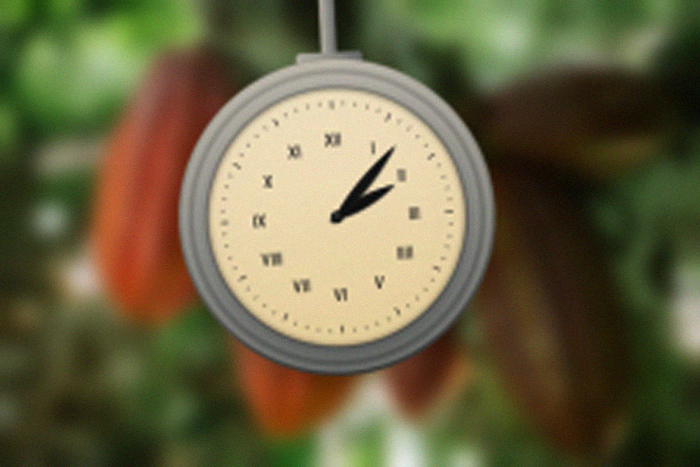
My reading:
h=2 m=7
